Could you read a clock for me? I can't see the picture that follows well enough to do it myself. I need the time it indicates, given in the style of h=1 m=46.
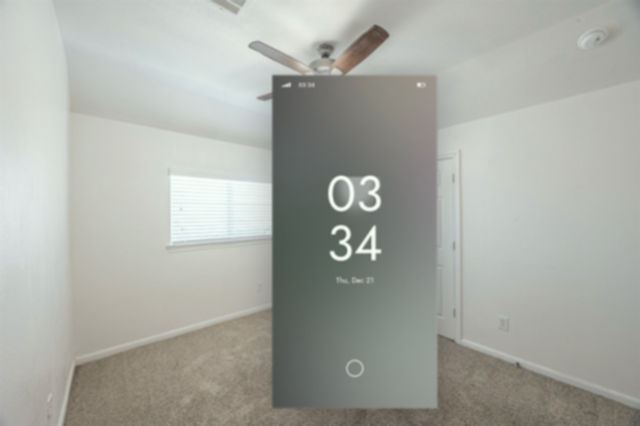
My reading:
h=3 m=34
